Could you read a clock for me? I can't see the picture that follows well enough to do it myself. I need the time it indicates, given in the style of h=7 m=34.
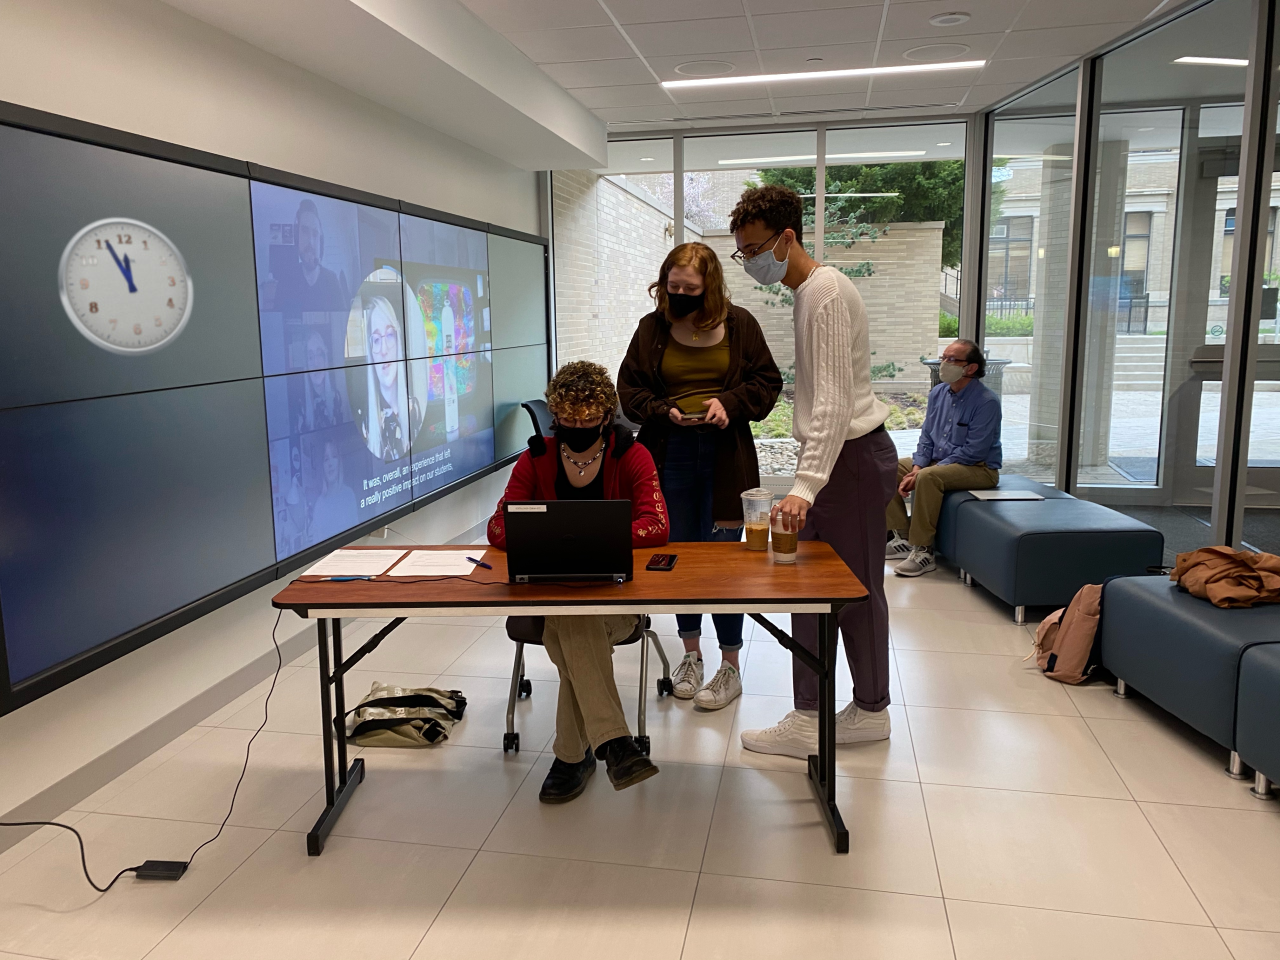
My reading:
h=11 m=56
